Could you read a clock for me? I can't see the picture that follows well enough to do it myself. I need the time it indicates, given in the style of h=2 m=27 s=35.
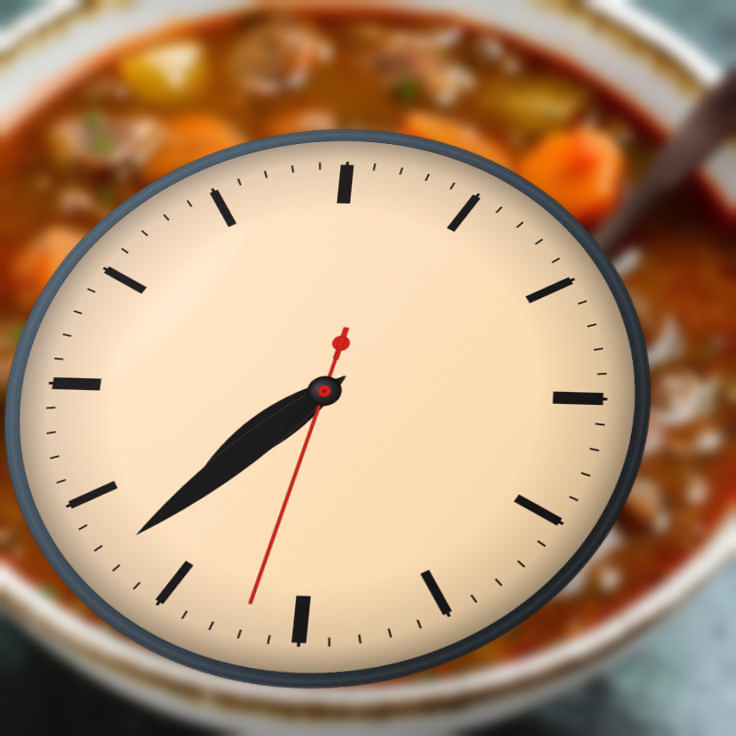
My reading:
h=7 m=37 s=32
